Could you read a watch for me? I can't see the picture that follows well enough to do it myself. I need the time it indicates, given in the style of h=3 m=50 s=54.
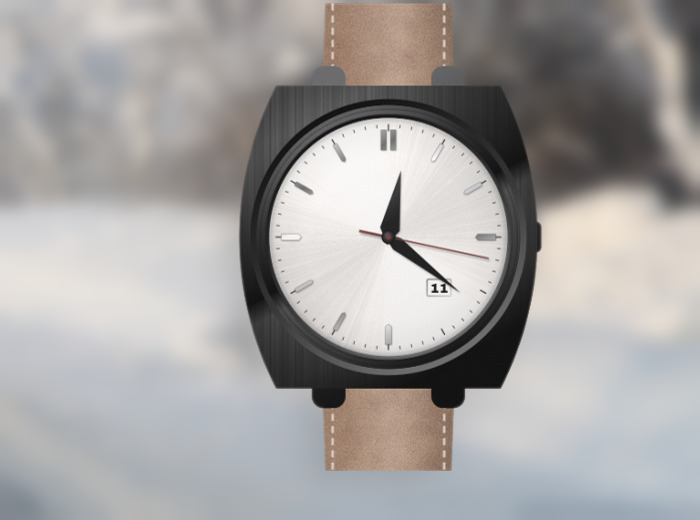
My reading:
h=12 m=21 s=17
